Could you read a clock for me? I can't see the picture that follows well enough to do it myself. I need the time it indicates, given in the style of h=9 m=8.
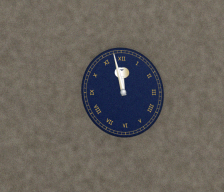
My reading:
h=11 m=58
